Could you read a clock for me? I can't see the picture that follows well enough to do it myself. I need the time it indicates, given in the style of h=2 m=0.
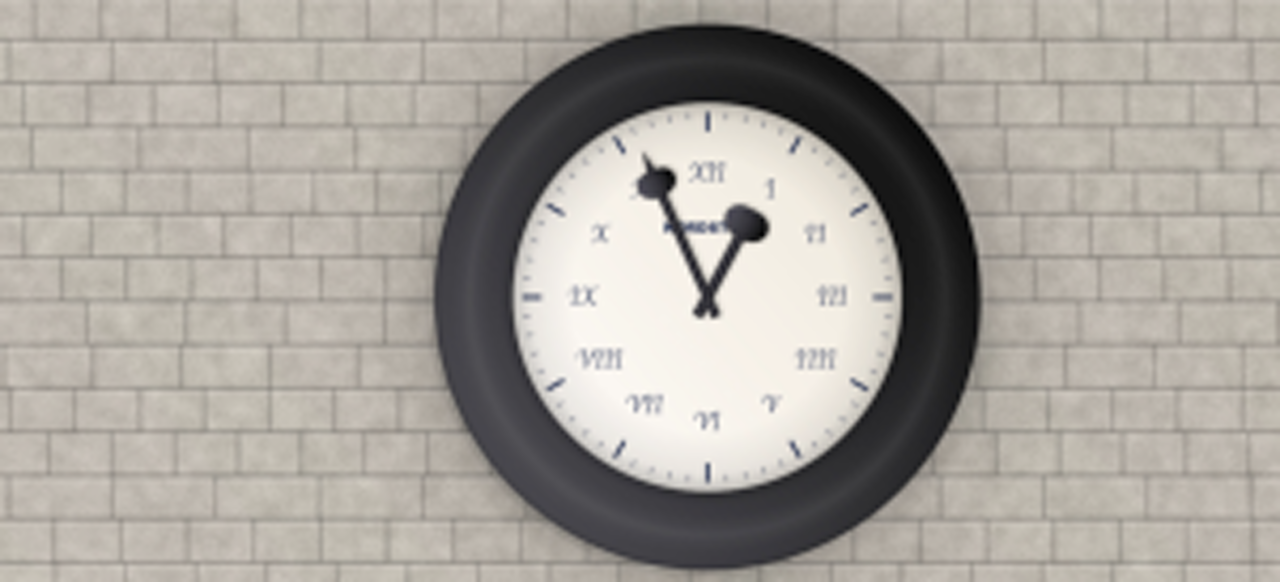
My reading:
h=12 m=56
